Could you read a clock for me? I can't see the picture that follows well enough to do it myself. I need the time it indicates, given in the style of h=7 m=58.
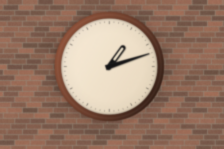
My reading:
h=1 m=12
